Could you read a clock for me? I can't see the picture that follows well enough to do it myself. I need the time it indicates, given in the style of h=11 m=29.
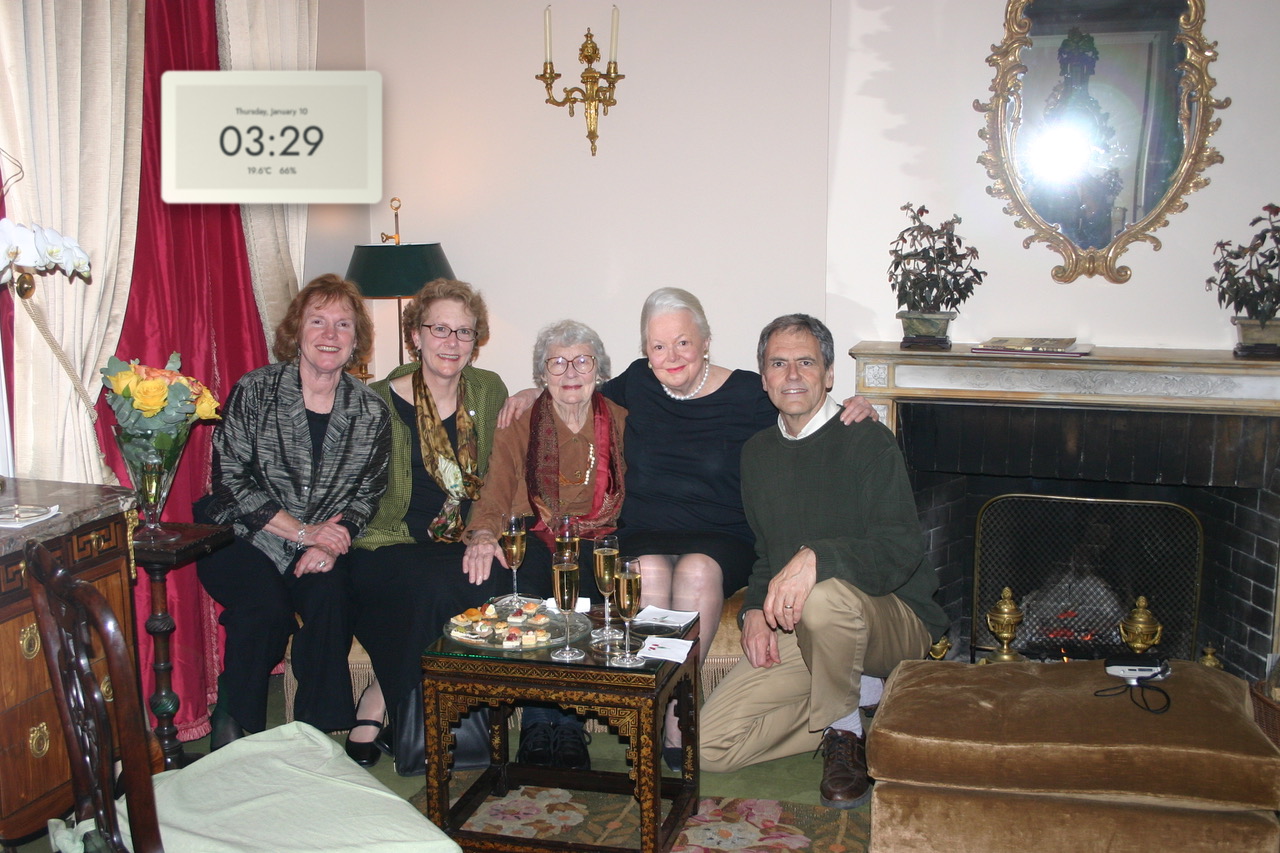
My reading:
h=3 m=29
